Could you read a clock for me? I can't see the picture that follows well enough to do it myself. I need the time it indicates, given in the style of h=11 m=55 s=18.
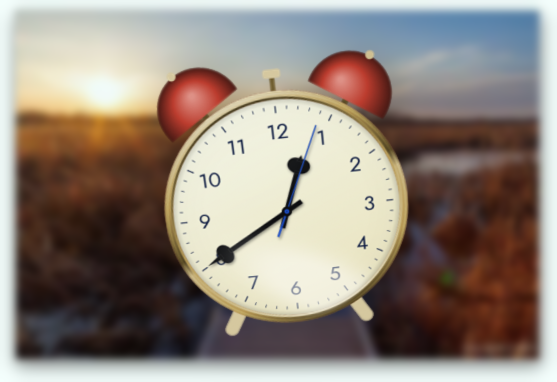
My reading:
h=12 m=40 s=4
